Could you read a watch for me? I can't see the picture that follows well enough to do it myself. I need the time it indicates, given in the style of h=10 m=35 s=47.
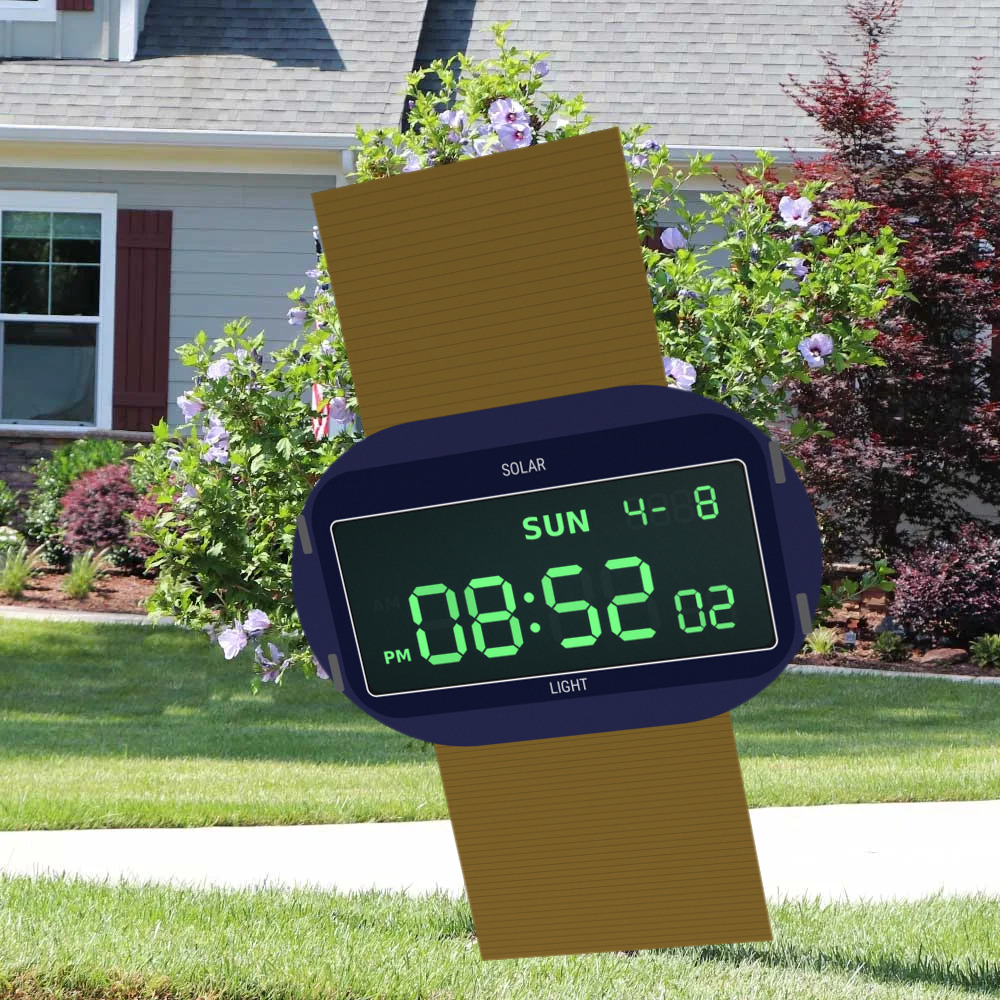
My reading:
h=8 m=52 s=2
